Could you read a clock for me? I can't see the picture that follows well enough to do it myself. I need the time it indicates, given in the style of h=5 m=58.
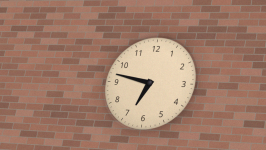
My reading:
h=6 m=47
